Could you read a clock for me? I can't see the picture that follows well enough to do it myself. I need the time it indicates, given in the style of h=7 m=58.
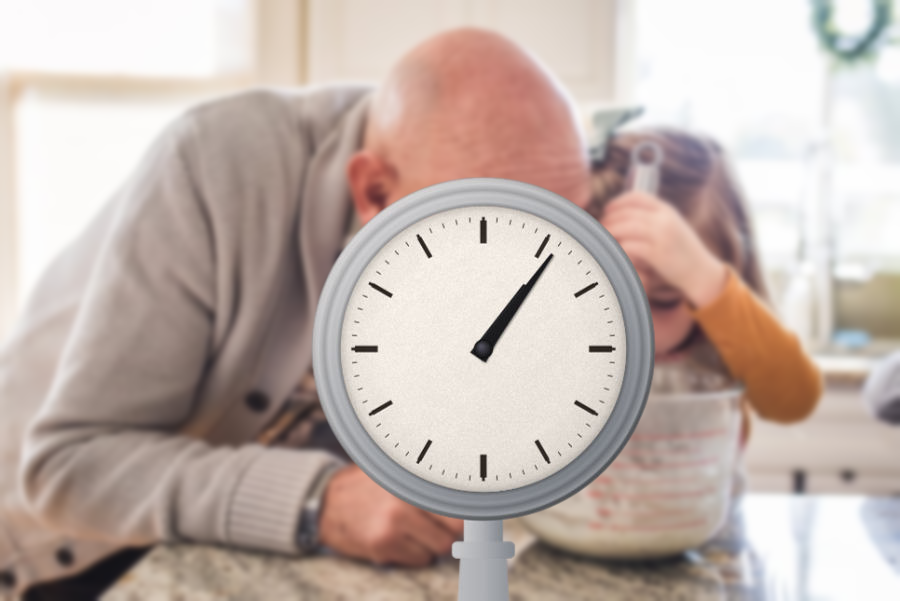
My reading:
h=1 m=6
